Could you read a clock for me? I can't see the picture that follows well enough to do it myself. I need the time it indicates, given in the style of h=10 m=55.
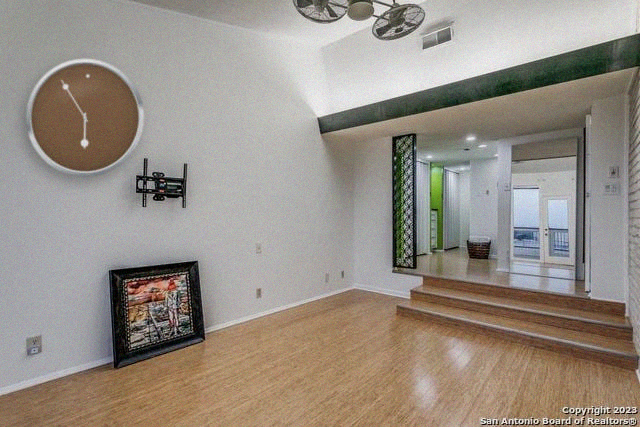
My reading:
h=5 m=54
